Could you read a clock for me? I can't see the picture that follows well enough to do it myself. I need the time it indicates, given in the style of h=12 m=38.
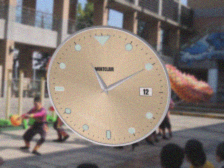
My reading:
h=11 m=10
